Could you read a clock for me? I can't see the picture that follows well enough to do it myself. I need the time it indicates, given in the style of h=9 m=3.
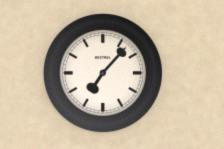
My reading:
h=7 m=7
